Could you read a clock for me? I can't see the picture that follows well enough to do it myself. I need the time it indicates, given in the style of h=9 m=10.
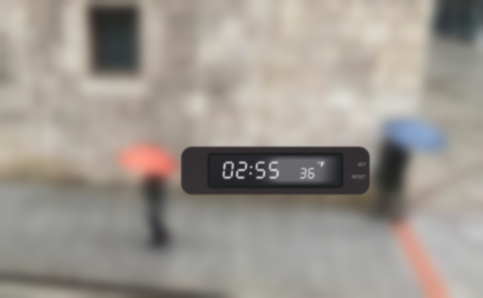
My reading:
h=2 m=55
